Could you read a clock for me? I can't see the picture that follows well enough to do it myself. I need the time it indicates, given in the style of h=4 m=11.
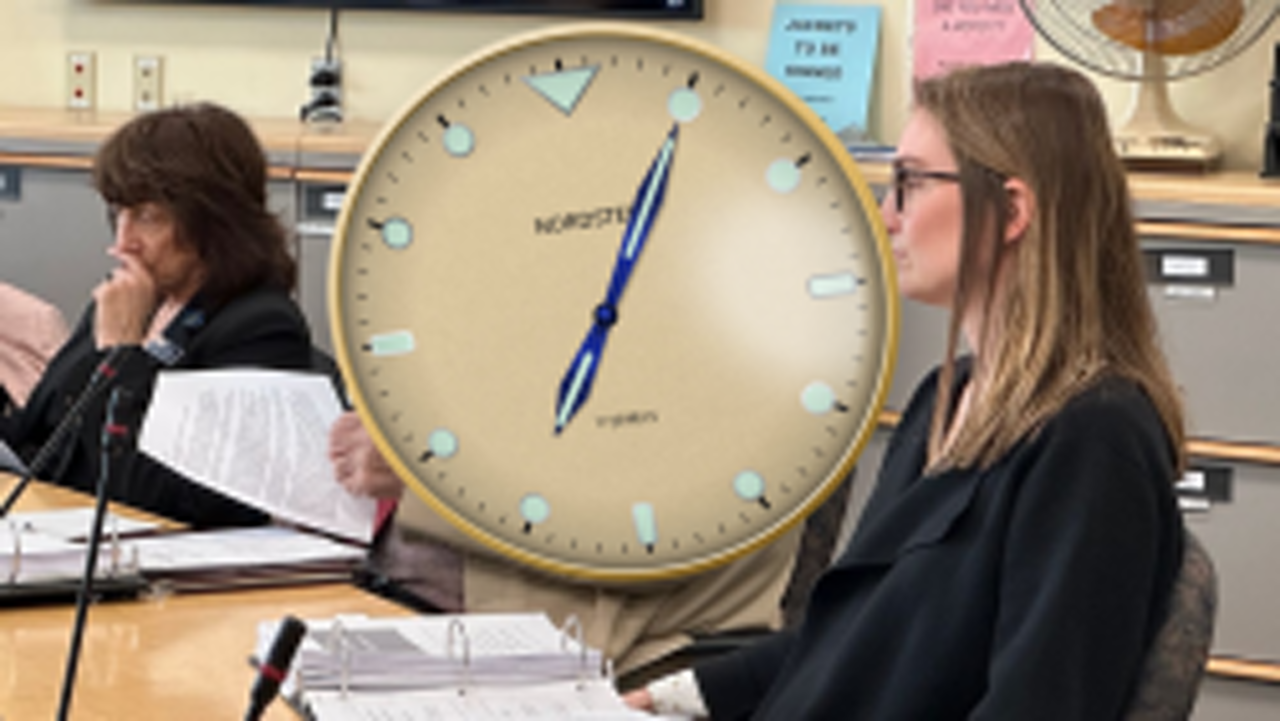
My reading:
h=7 m=5
